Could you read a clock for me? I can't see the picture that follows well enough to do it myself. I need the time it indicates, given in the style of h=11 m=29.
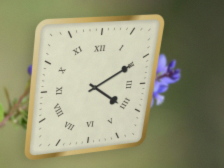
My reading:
h=4 m=10
